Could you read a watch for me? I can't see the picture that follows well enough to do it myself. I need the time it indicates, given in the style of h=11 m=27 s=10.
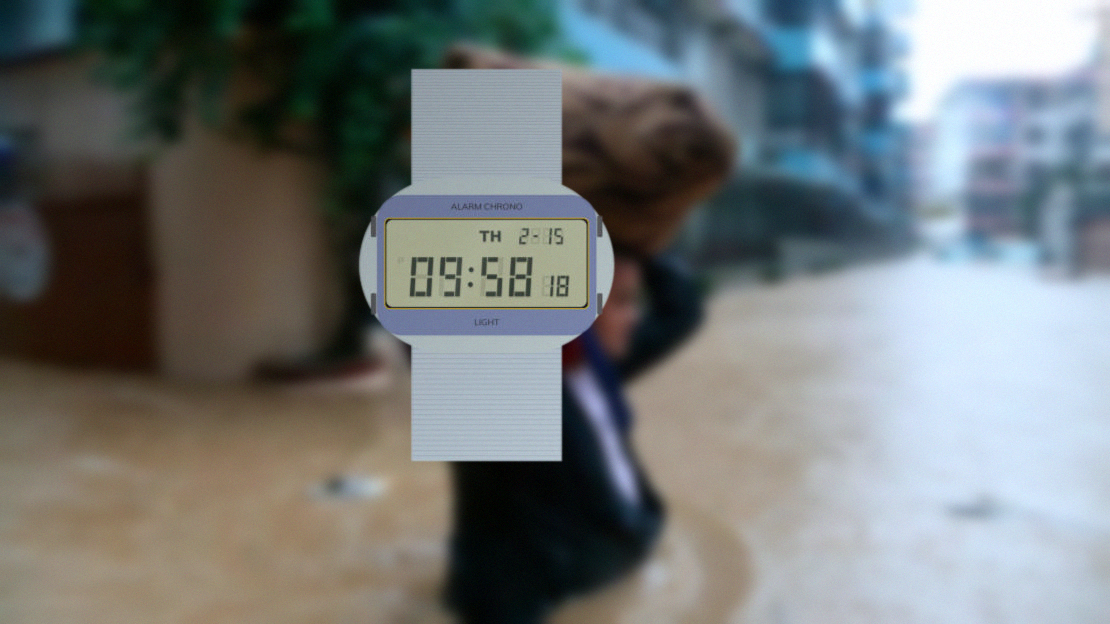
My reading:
h=9 m=58 s=18
